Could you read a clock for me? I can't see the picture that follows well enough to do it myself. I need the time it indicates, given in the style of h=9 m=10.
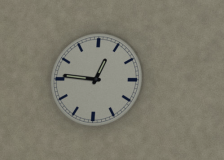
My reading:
h=12 m=46
